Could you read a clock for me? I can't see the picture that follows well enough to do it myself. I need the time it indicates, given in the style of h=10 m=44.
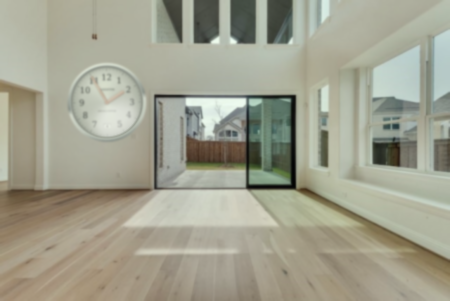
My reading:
h=1 m=55
